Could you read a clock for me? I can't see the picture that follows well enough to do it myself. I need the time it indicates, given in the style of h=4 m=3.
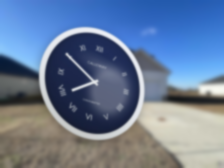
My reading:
h=7 m=50
